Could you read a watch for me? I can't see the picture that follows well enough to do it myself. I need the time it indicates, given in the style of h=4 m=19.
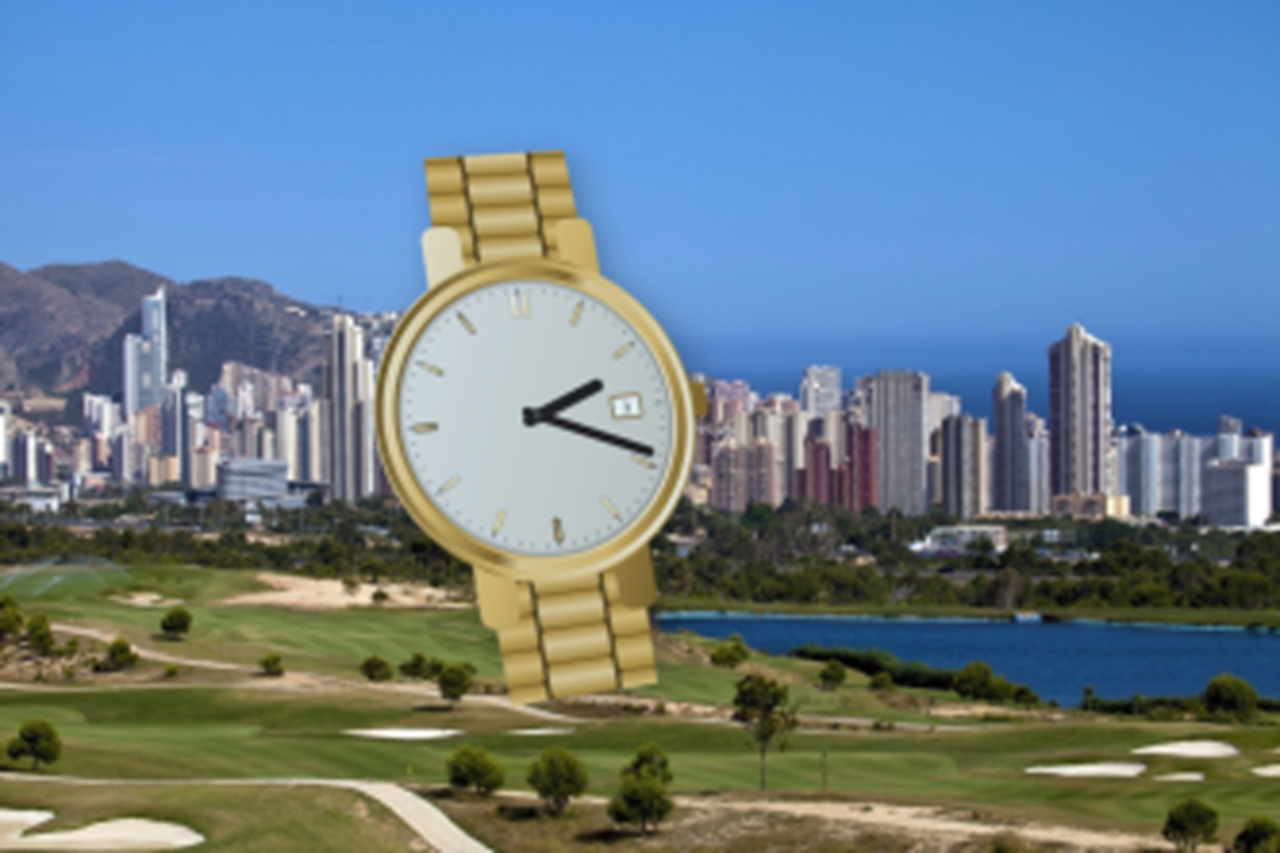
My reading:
h=2 m=19
